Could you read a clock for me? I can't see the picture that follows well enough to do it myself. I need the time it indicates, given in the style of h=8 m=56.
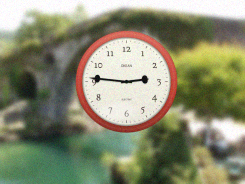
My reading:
h=2 m=46
